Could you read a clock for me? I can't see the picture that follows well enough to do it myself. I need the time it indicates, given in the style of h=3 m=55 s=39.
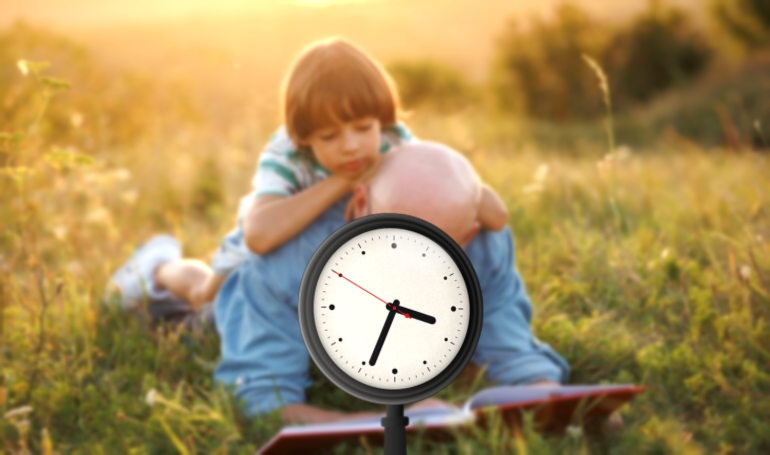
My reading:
h=3 m=33 s=50
